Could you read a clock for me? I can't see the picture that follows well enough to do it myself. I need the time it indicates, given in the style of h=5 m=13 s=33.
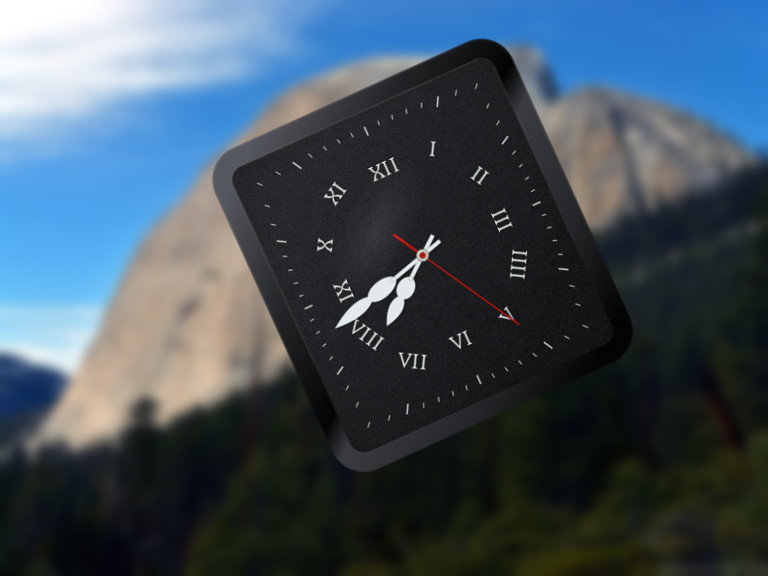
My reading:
h=7 m=42 s=25
